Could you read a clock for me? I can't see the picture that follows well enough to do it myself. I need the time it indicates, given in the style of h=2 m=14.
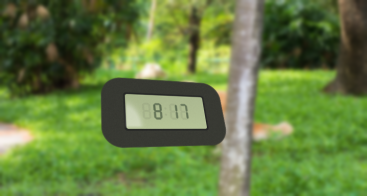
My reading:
h=8 m=17
